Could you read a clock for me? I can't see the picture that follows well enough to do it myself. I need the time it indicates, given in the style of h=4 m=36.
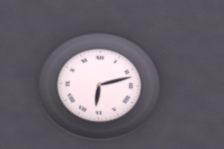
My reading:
h=6 m=12
